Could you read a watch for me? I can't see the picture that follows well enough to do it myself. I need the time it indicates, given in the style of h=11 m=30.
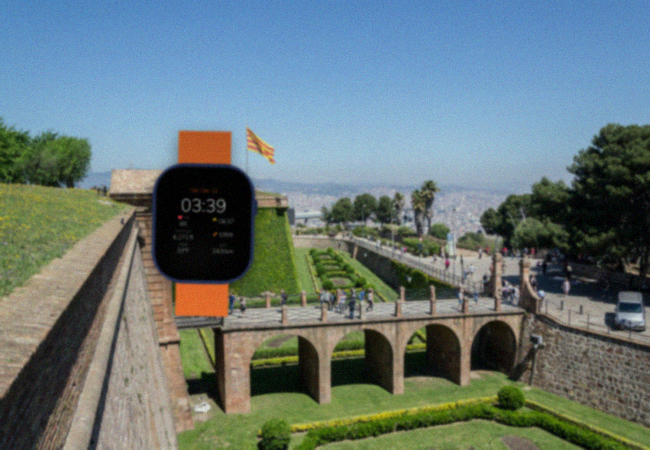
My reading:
h=3 m=39
